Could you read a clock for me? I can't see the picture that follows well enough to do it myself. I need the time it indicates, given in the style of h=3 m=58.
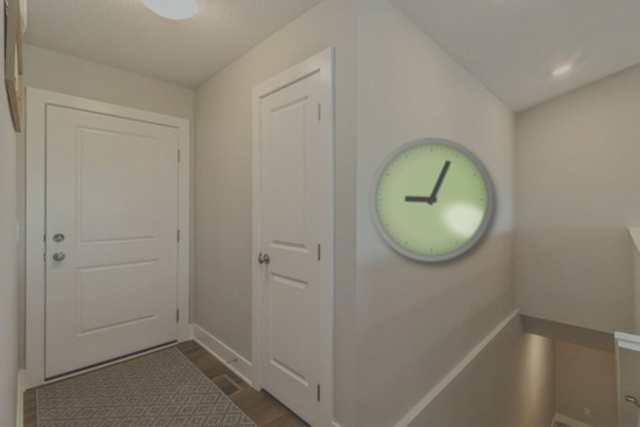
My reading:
h=9 m=4
